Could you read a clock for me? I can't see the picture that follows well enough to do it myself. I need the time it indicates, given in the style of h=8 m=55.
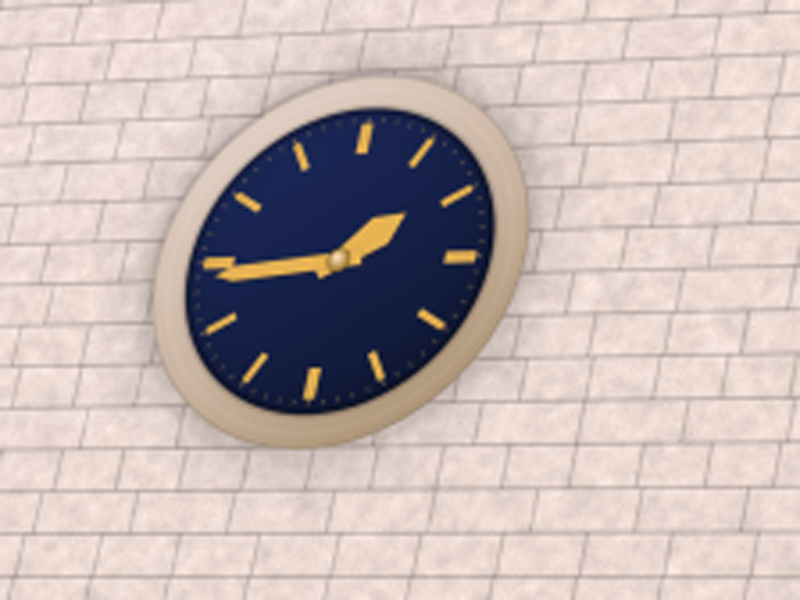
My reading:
h=1 m=44
